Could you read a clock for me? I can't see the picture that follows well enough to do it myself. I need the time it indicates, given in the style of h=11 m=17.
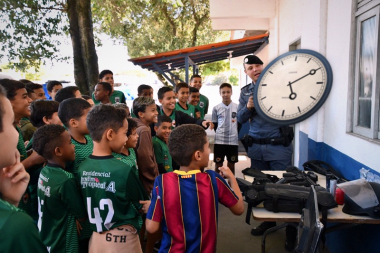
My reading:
h=5 m=10
